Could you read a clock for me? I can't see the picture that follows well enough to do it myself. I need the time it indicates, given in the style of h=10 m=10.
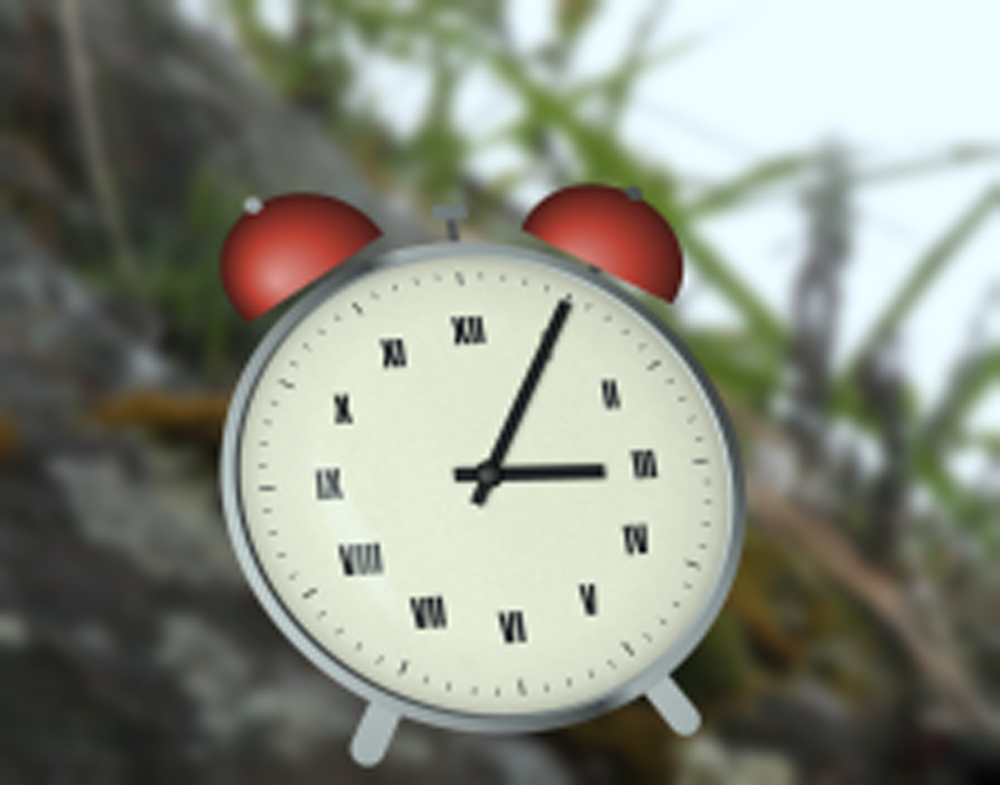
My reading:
h=3 m=5
